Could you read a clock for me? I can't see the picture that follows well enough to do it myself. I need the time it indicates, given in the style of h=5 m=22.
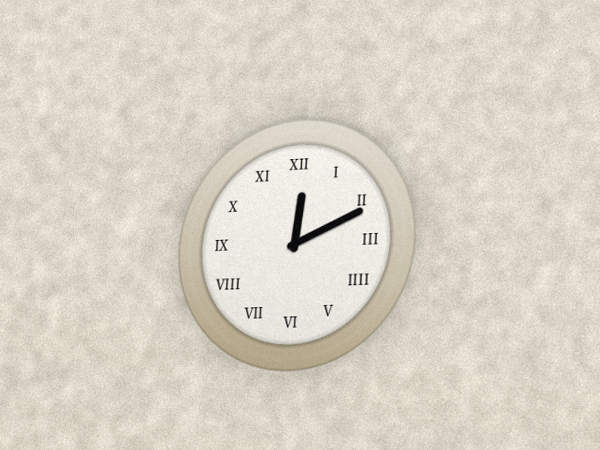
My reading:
h=12 m=11
